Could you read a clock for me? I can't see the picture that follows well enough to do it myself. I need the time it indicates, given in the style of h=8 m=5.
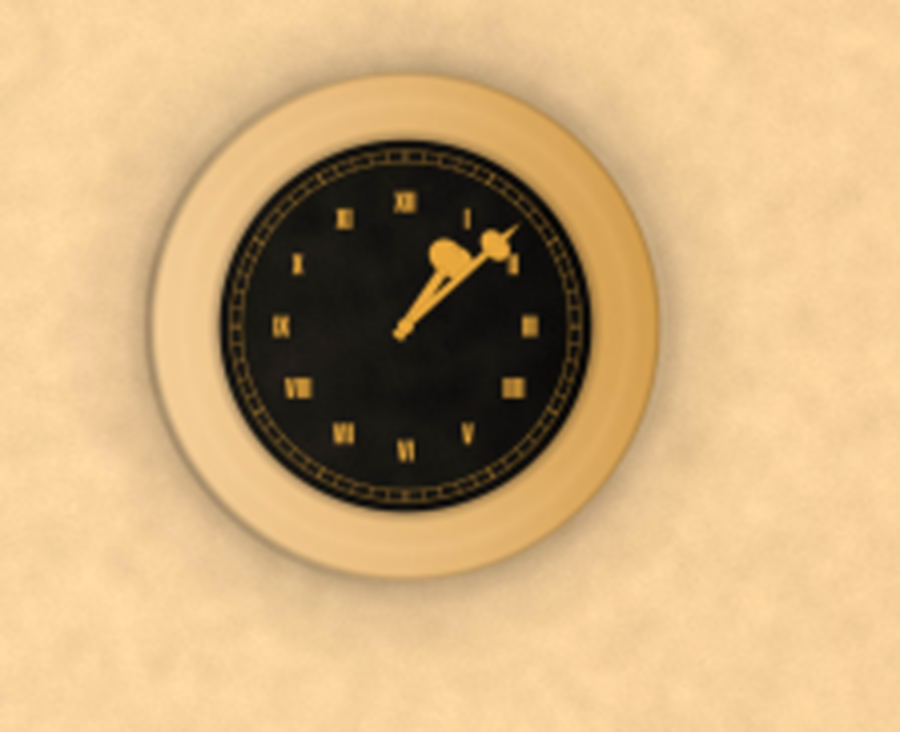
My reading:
h=1 m=8
